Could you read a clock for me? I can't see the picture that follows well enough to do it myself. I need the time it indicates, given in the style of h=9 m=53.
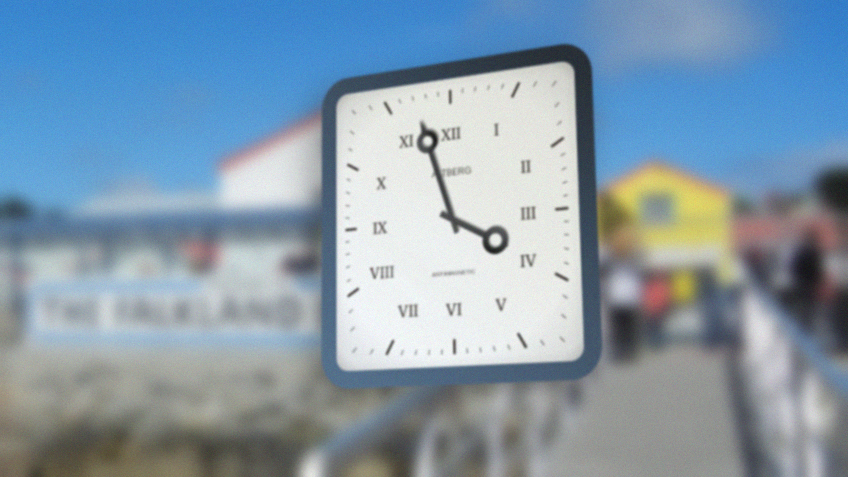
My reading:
h=3 m=57
